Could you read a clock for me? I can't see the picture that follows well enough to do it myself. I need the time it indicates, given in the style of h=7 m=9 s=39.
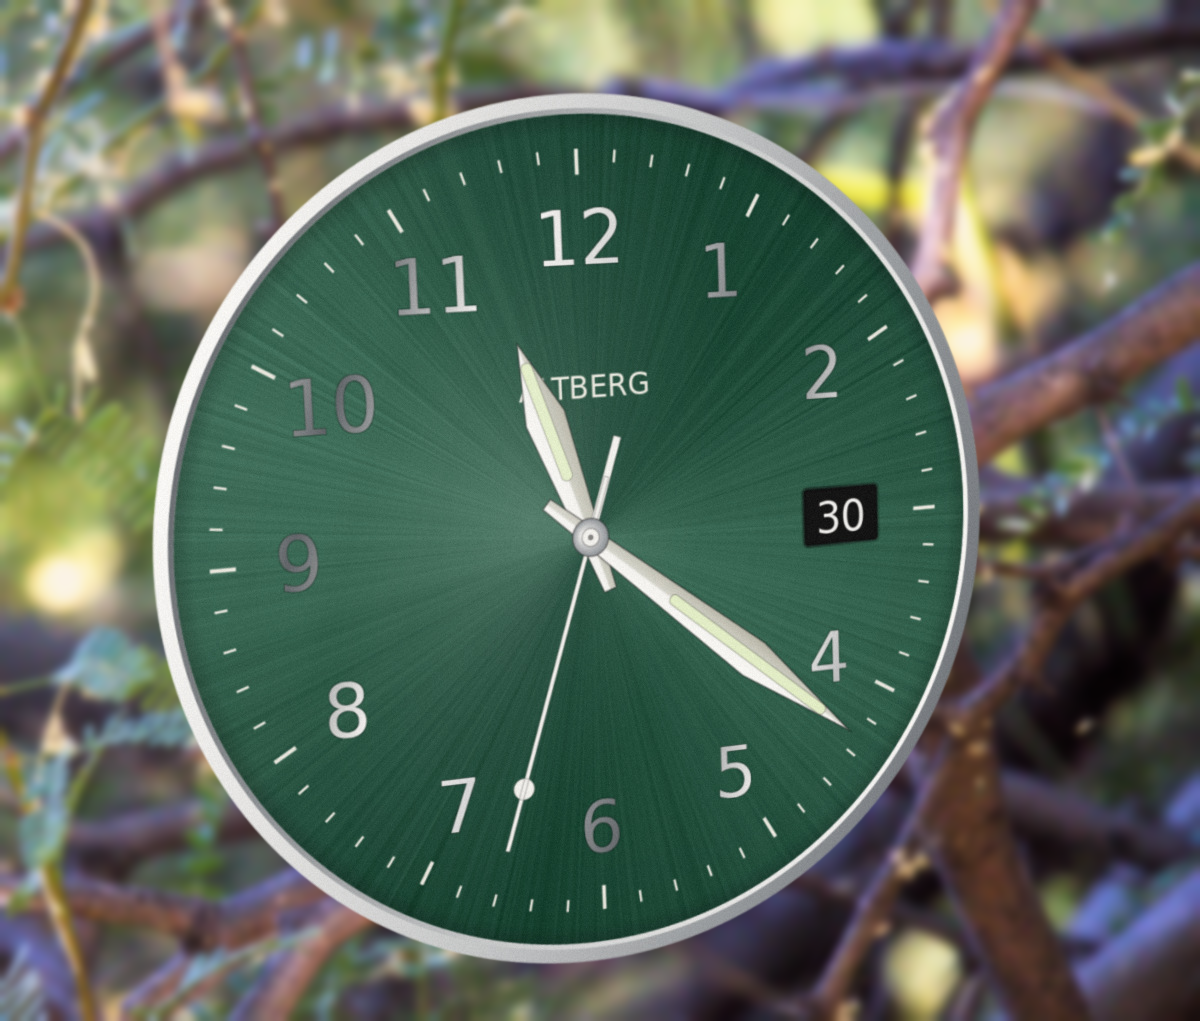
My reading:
h=11 m=21 s=33
